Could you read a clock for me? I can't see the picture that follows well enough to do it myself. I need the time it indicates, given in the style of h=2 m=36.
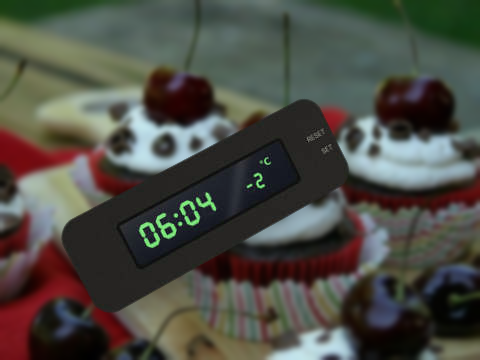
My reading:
h=6 m=4
